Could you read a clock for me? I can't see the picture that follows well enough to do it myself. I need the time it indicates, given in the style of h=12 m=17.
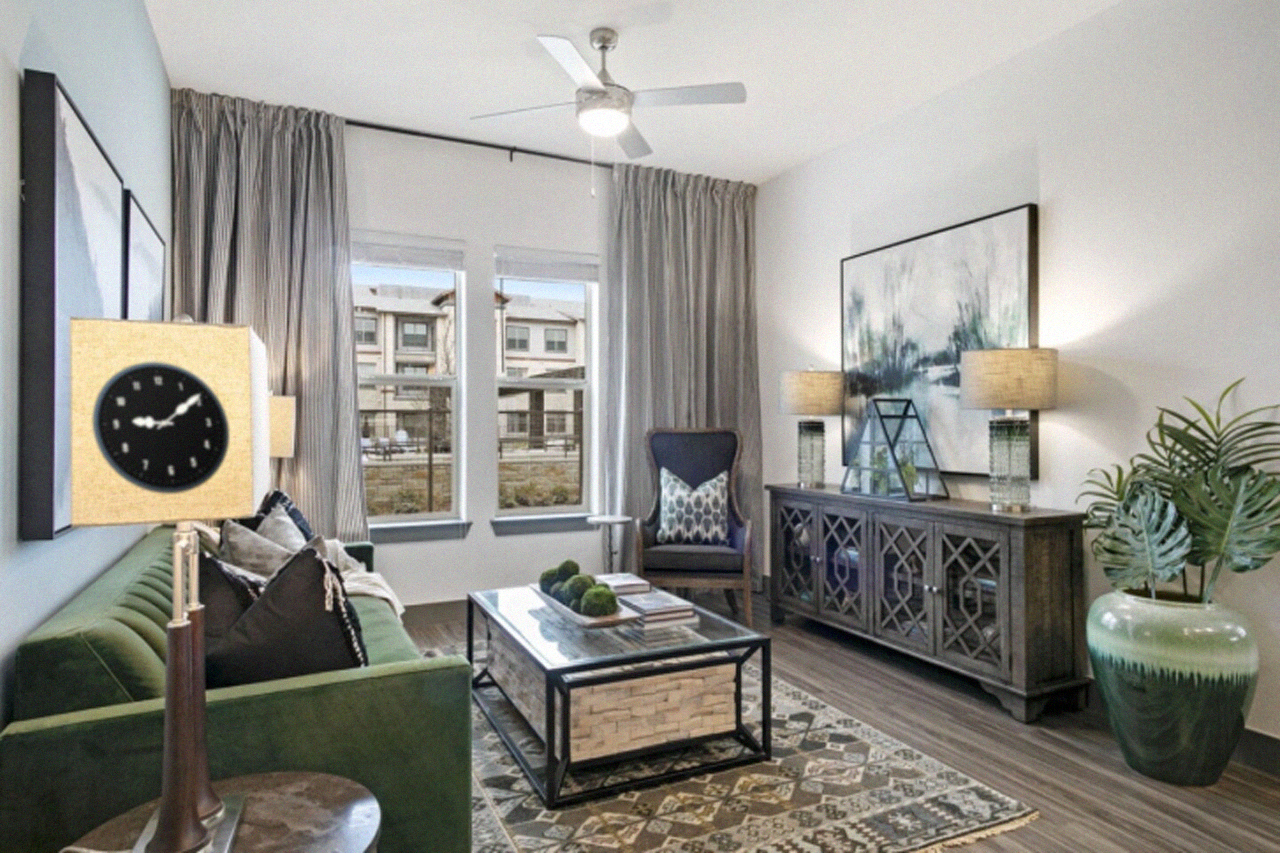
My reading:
h=9 m=9
